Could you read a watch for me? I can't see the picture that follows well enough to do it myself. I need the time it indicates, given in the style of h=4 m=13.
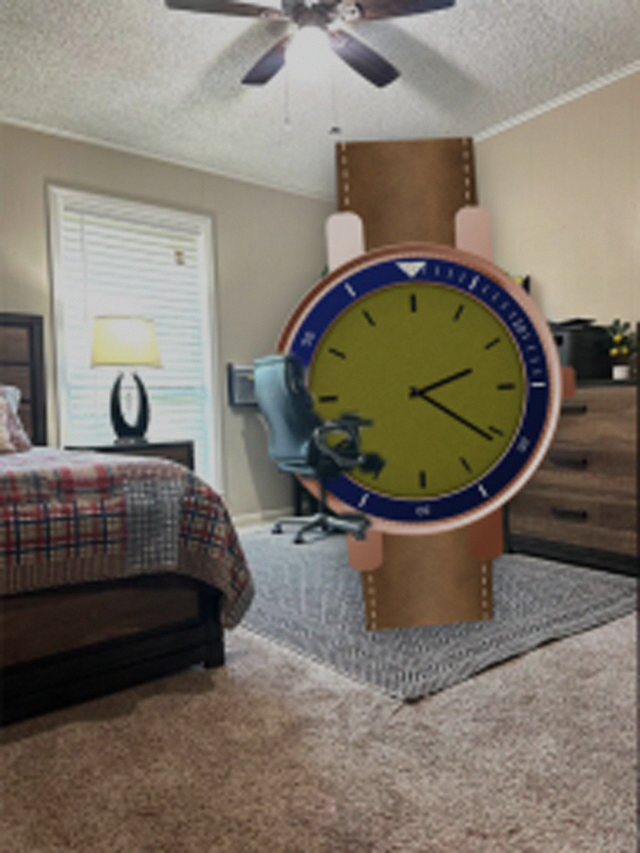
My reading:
h=2 m=21
